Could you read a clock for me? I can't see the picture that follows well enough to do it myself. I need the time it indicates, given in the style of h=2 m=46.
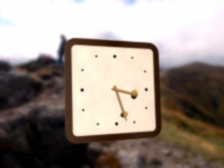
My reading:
h=3 m=27
